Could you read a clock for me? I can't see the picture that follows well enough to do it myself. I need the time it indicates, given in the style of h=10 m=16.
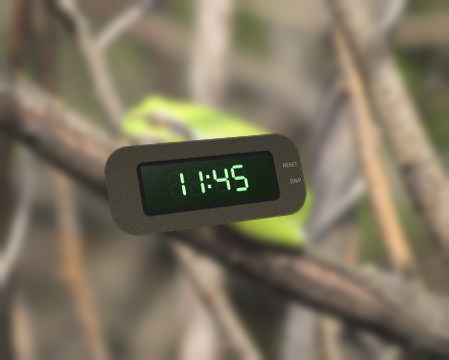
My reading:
h=11 m=45
